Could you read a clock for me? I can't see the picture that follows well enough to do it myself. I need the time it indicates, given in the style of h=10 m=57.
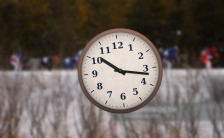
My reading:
h=10 m=17
